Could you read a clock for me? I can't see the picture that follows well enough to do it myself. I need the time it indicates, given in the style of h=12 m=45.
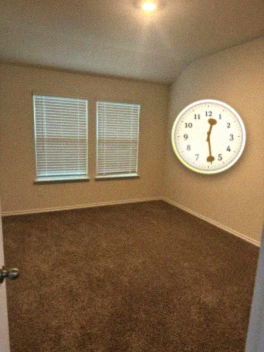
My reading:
h=12 m=29
